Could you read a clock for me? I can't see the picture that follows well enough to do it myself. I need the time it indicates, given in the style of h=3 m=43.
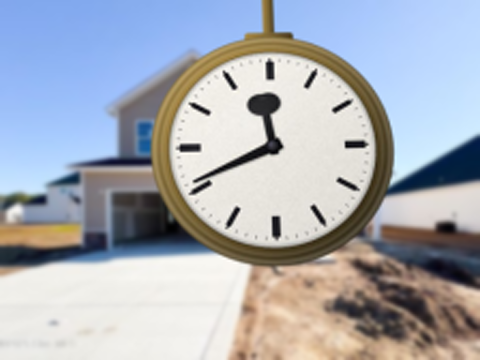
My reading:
h=11 m=41
